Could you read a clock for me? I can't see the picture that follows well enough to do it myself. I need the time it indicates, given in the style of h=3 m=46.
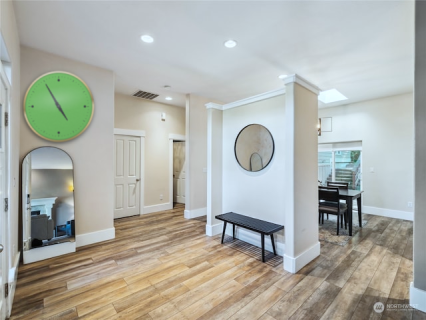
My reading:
h=4 m=55
